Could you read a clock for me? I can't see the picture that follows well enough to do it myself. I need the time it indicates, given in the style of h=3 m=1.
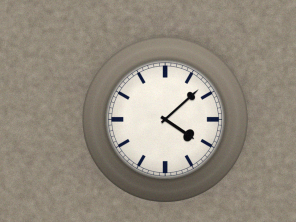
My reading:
h=4 m=8
